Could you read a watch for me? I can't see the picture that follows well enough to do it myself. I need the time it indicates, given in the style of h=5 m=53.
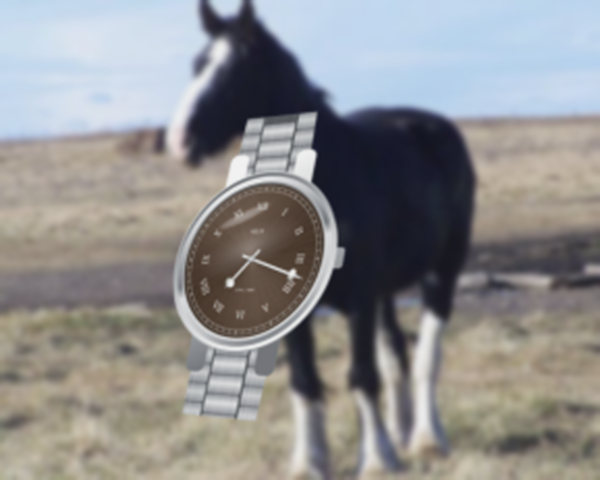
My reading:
h=7 m=18
